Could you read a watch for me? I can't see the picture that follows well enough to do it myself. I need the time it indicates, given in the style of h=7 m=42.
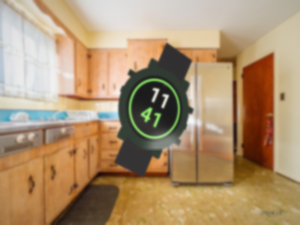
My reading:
h=11 m=41
